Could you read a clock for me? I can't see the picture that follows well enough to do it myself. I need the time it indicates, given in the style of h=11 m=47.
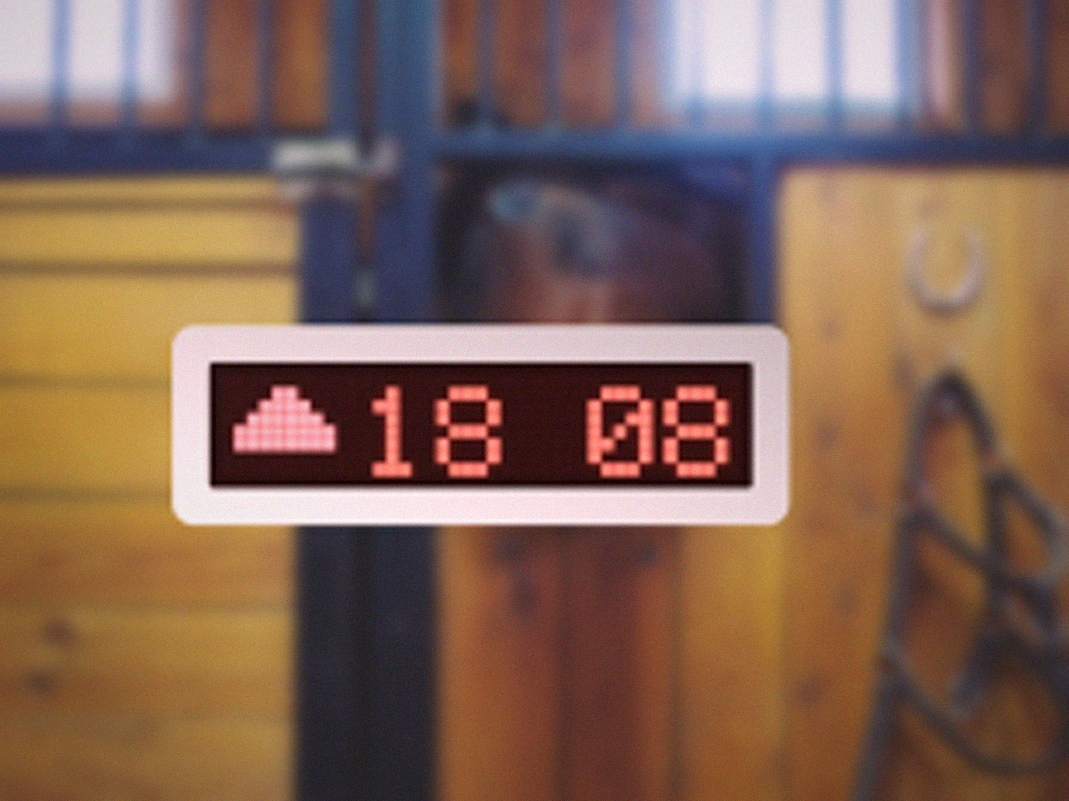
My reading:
h=18 m=8
